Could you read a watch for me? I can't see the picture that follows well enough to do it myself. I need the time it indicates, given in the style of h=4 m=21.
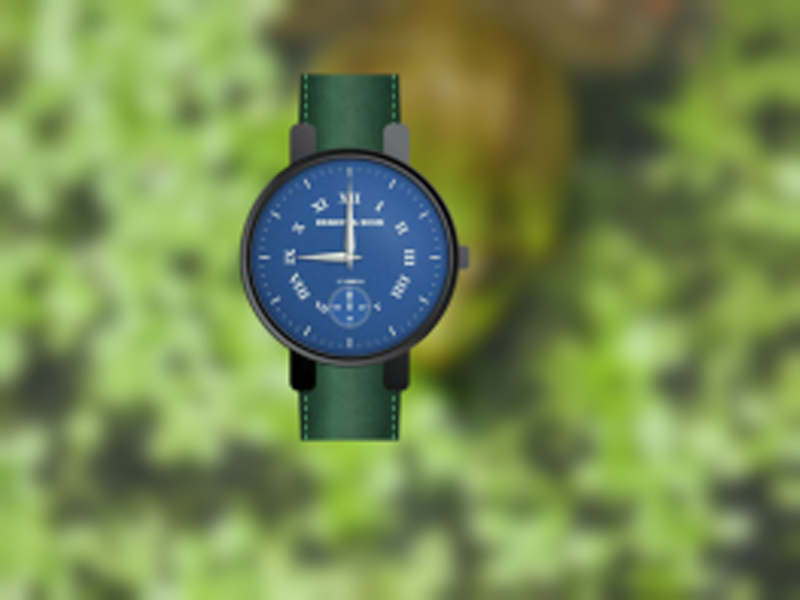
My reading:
h=9 m=0
